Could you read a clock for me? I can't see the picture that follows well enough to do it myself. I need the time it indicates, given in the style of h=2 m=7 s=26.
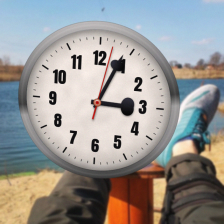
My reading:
h=3 m=4 s=2
